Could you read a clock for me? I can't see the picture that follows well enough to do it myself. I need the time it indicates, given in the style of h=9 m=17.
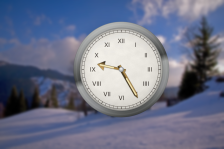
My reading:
h=9 m=25
